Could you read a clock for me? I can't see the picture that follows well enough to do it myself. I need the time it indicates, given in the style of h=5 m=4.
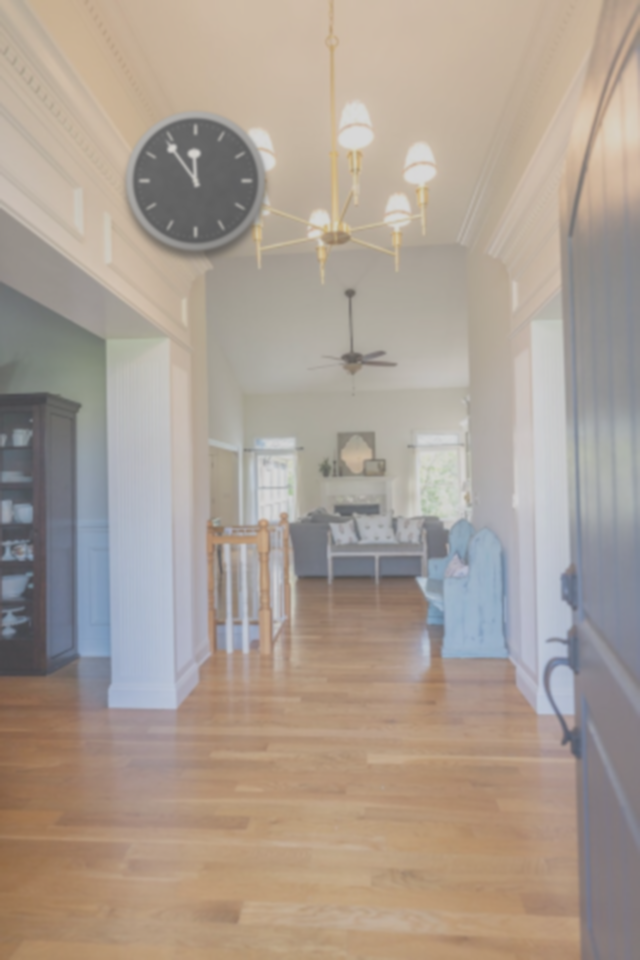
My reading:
h=11 m=54
